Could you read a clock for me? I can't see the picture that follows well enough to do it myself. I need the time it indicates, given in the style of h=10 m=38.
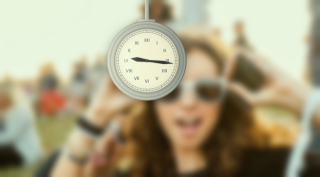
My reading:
h=9 m=16
